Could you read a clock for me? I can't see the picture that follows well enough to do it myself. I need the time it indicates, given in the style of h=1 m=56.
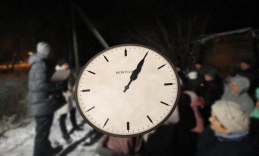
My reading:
h=1 m=5
